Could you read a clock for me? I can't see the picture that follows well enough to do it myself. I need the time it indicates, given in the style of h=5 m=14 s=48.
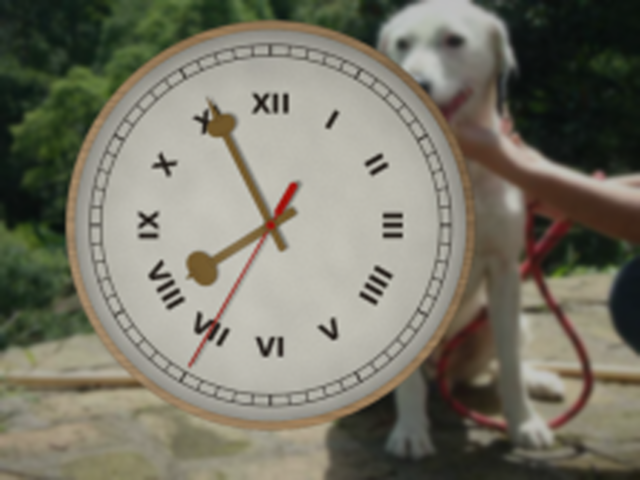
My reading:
h=7 m=55 s=35
